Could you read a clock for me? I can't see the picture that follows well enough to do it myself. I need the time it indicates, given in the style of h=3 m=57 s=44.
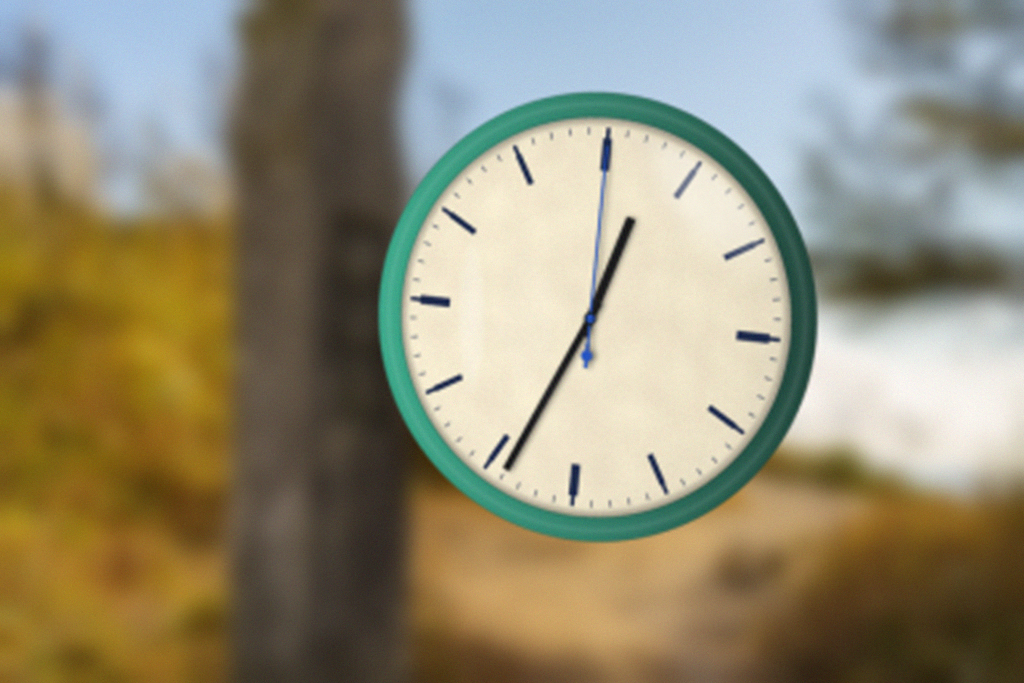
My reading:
h=12 m=34 s=0
